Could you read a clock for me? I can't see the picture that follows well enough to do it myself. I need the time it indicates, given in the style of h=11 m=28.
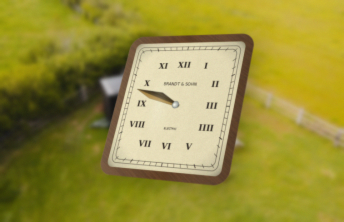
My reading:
h=9 m=48
